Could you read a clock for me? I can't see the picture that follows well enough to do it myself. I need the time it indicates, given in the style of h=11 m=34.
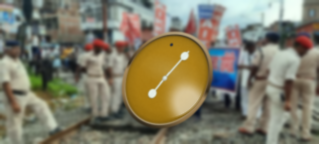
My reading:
h=7 m=6
